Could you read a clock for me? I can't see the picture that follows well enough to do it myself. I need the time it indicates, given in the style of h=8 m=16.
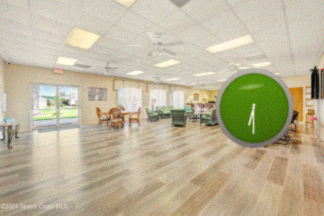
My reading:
h=6 m=30
